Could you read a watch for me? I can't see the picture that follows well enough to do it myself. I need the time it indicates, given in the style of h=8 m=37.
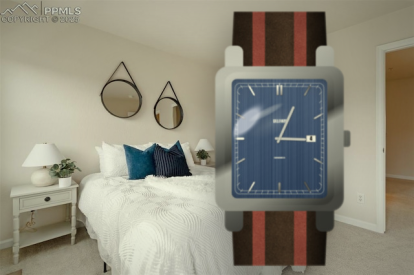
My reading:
h=3 m=4
